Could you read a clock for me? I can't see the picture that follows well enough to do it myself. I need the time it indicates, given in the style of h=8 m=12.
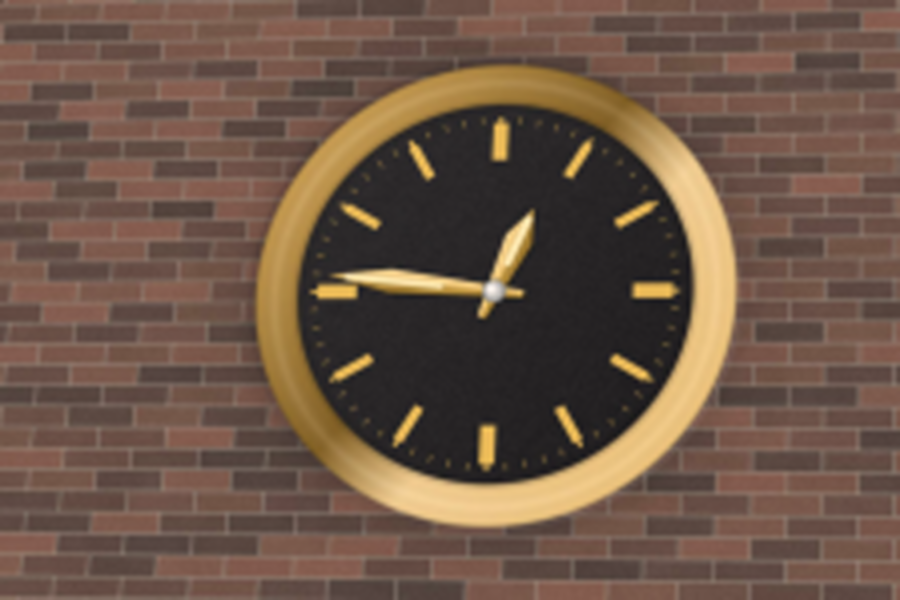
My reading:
h=12 m=46
